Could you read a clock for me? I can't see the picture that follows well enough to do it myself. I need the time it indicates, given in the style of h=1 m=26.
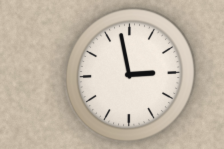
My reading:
h=2 m=58
